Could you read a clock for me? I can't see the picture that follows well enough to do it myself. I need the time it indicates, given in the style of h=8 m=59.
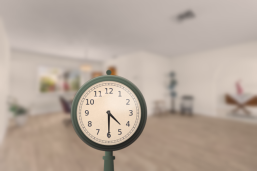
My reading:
h=4 m=30
